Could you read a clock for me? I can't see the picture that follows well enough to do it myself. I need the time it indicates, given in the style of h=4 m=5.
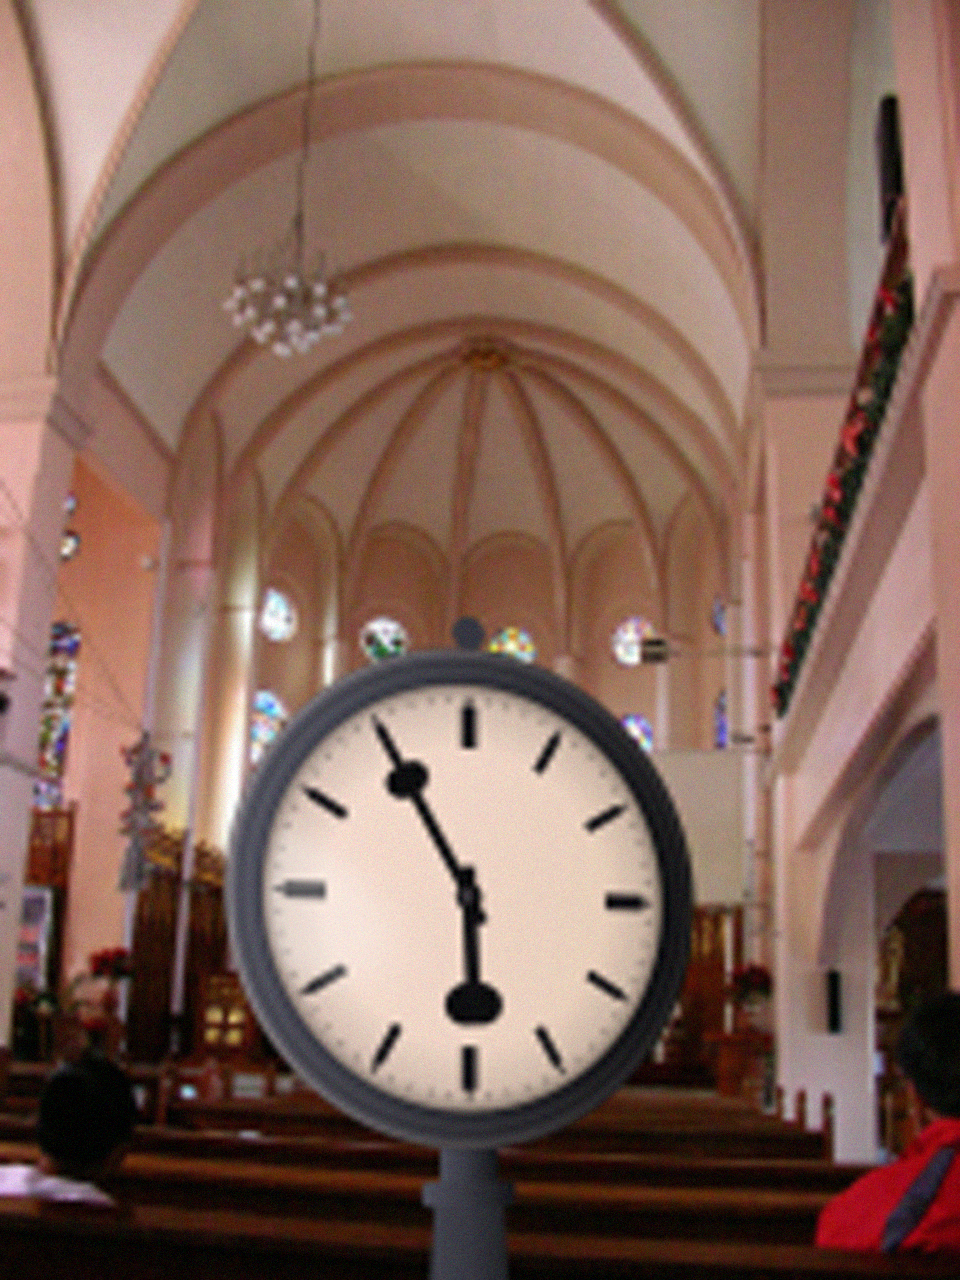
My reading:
h=5 m=55
